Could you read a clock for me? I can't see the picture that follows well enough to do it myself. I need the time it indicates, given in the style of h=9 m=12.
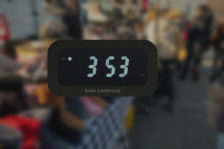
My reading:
h=3 m=53
